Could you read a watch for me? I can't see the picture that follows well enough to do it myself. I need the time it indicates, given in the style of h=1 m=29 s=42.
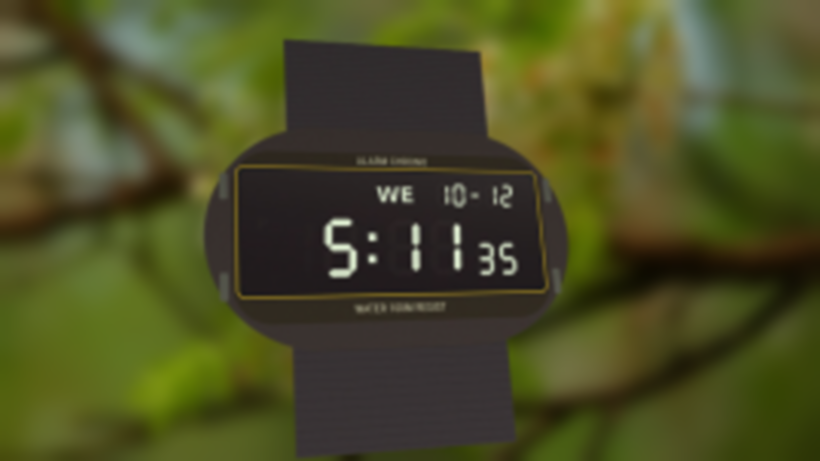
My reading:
h=5 m=11 s=35
